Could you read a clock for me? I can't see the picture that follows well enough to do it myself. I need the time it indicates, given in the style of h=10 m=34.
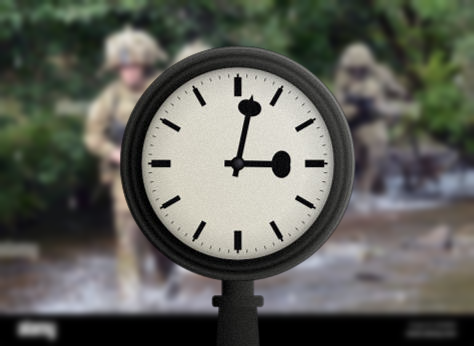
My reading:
h=3 m=2
